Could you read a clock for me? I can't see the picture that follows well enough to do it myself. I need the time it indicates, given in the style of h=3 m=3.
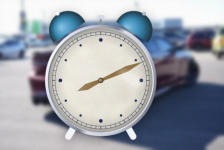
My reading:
h=8 m=11
